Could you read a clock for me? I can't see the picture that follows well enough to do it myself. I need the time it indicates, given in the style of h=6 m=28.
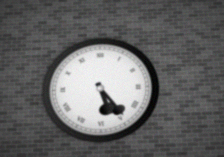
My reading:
h=5 m=24
